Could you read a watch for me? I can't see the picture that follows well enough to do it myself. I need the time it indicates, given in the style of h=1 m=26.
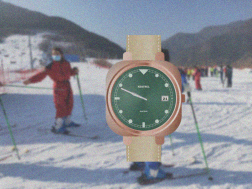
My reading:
h=9 m=49
